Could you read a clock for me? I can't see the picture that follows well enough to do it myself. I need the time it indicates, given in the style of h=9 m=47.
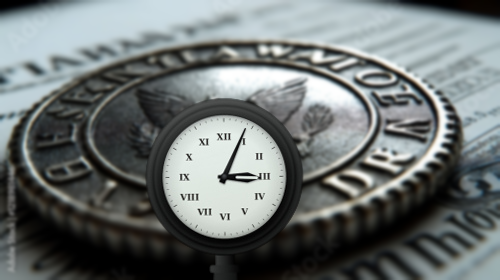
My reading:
h=3 m=4
